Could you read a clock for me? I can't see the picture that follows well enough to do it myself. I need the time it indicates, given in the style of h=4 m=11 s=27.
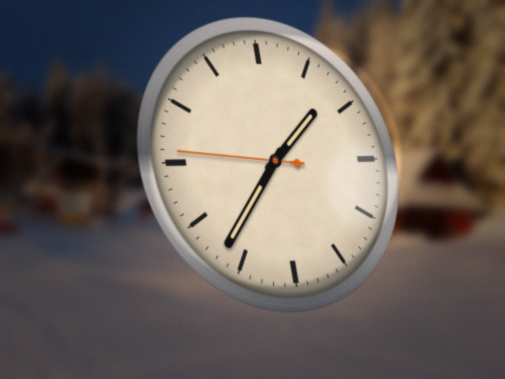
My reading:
h=1 m=36 s=46
